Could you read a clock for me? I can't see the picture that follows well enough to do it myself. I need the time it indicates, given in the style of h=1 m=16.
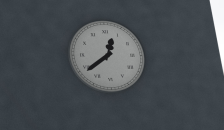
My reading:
h=12 m=39
